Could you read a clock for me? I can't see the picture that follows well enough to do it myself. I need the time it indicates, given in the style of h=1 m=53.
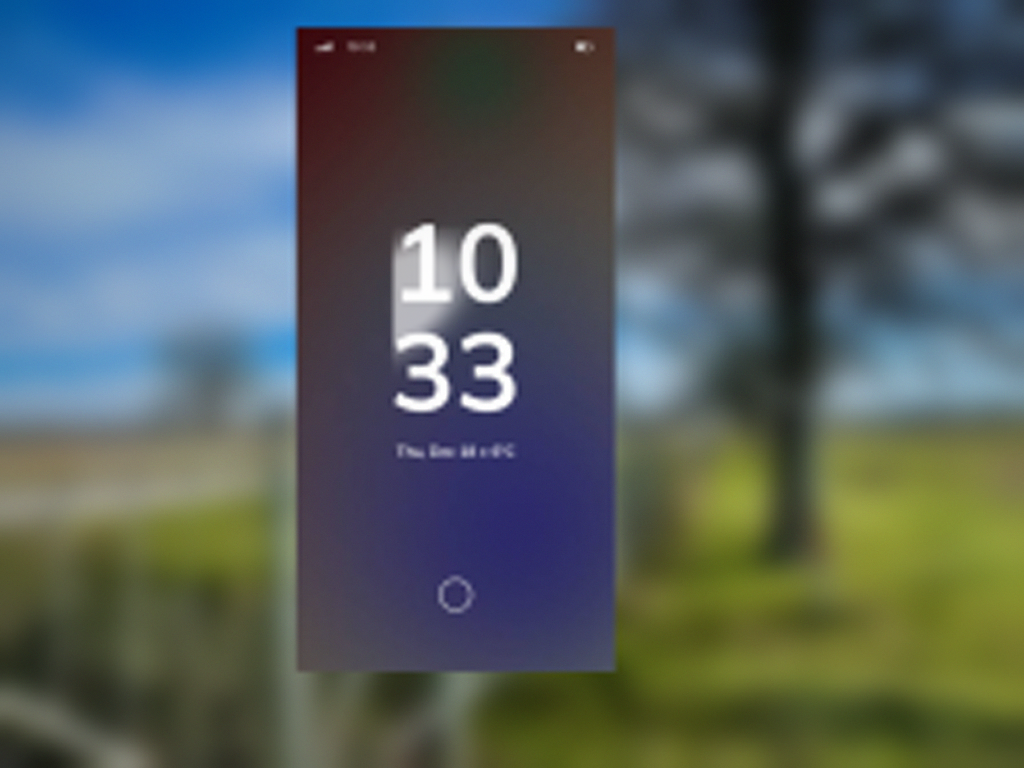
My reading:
h=10 m=33
